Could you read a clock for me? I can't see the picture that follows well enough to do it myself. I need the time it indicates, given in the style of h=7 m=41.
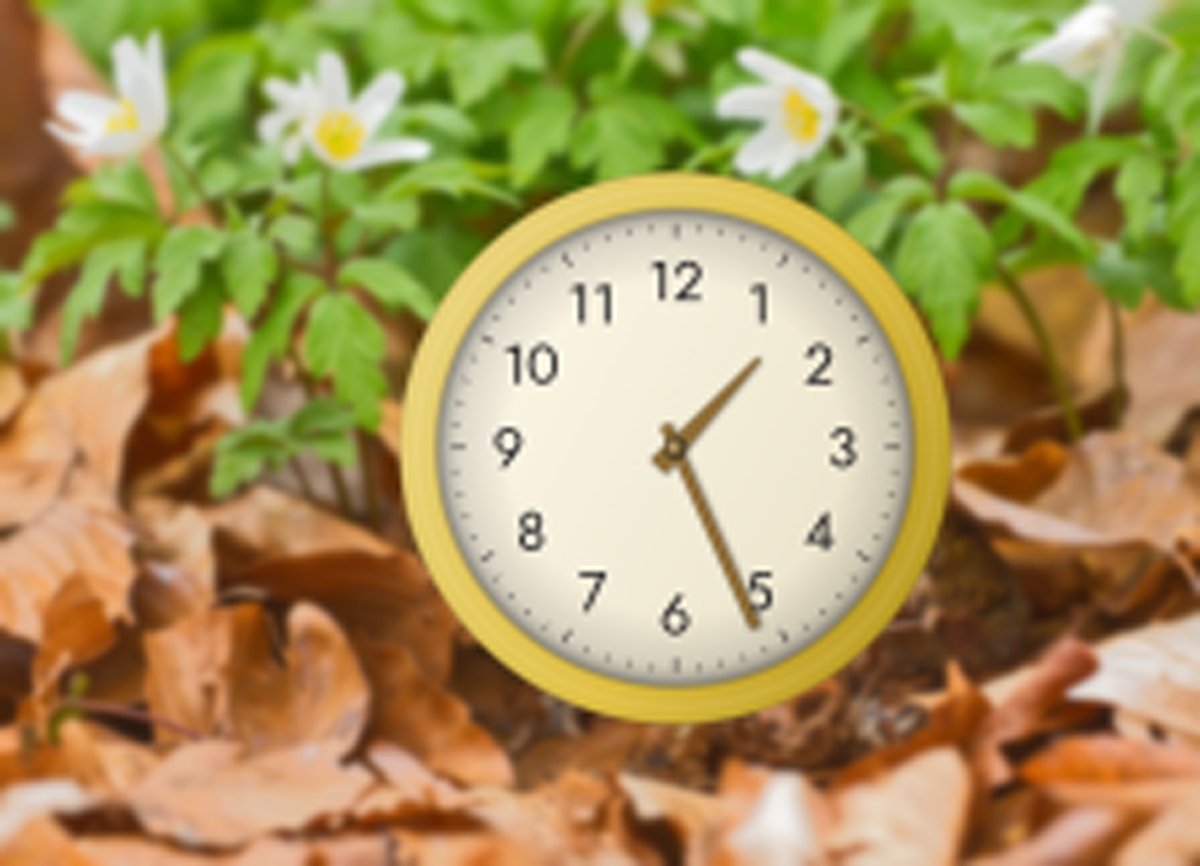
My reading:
h=1 m=26
